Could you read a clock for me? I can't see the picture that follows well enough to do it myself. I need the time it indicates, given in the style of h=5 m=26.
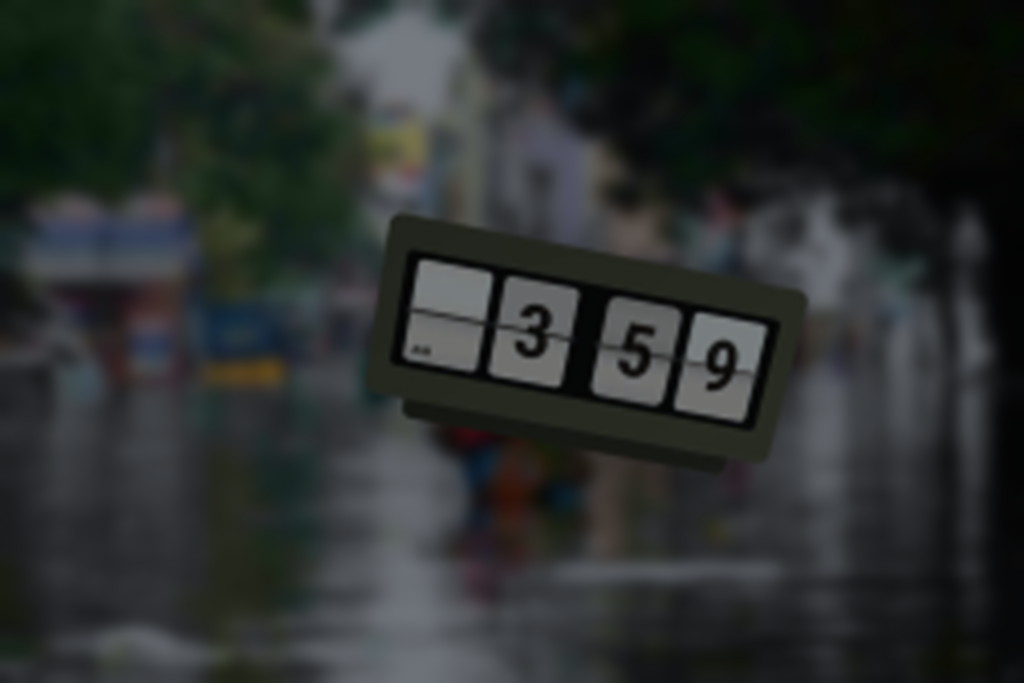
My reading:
h=3 m=59
